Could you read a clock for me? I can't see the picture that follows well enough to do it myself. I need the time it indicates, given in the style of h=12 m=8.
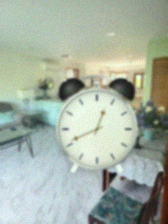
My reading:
h=12 m=41
